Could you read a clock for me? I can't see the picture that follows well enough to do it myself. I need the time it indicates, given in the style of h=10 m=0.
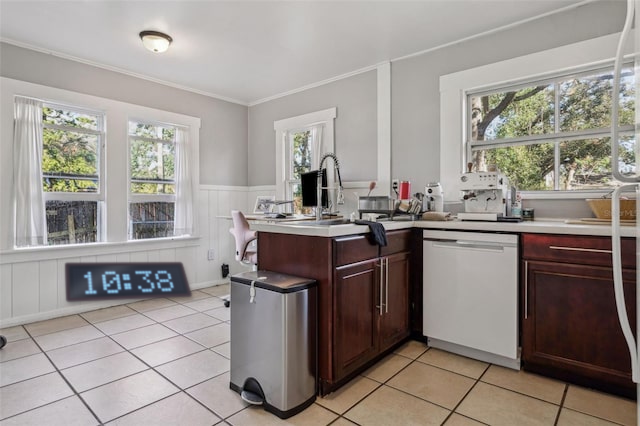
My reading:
h=10 m=38
